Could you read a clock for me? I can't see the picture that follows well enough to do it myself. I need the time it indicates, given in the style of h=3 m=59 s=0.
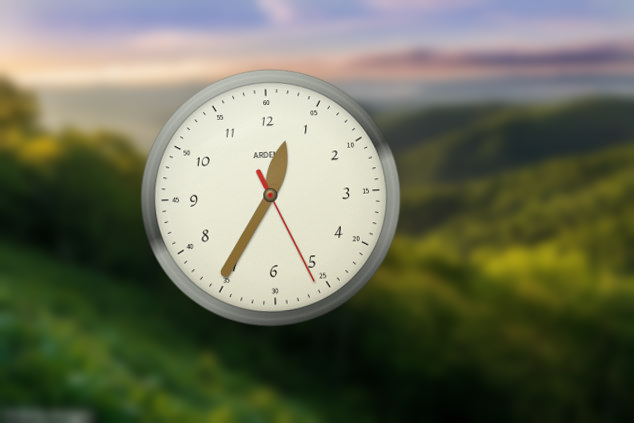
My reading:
h=12 m=35 s=26
